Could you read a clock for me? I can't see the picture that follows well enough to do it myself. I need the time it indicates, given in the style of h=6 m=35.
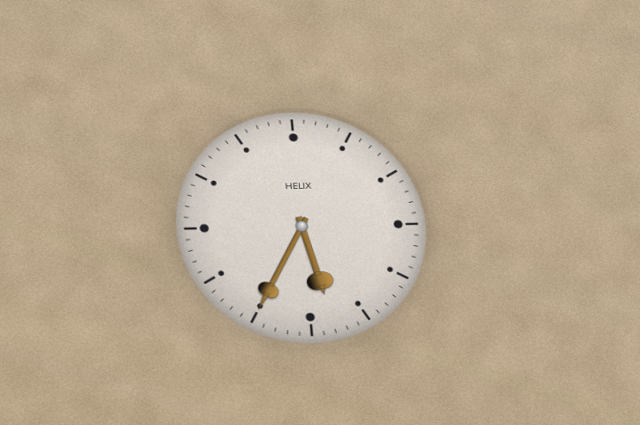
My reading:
h=5 m=35
